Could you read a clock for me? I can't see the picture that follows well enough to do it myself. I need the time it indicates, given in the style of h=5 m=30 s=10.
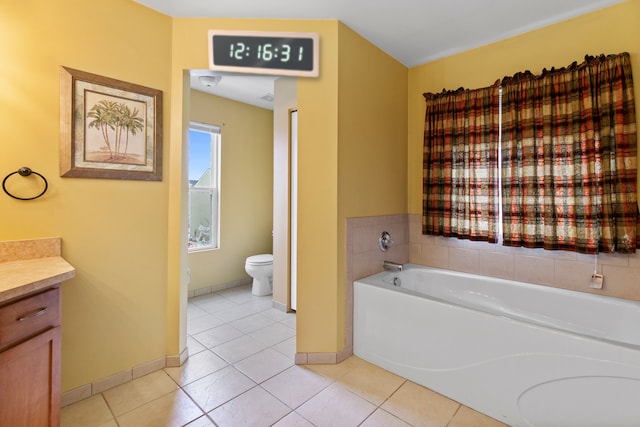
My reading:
h=12 m=16 s=31
